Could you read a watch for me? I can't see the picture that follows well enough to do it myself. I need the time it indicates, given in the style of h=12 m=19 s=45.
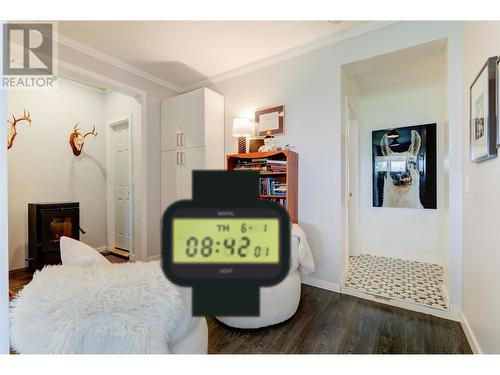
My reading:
h=8 m=42 s=1
